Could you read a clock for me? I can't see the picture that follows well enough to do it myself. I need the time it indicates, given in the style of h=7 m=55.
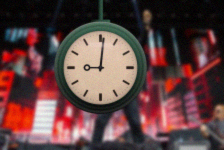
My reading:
h=9 m=1
